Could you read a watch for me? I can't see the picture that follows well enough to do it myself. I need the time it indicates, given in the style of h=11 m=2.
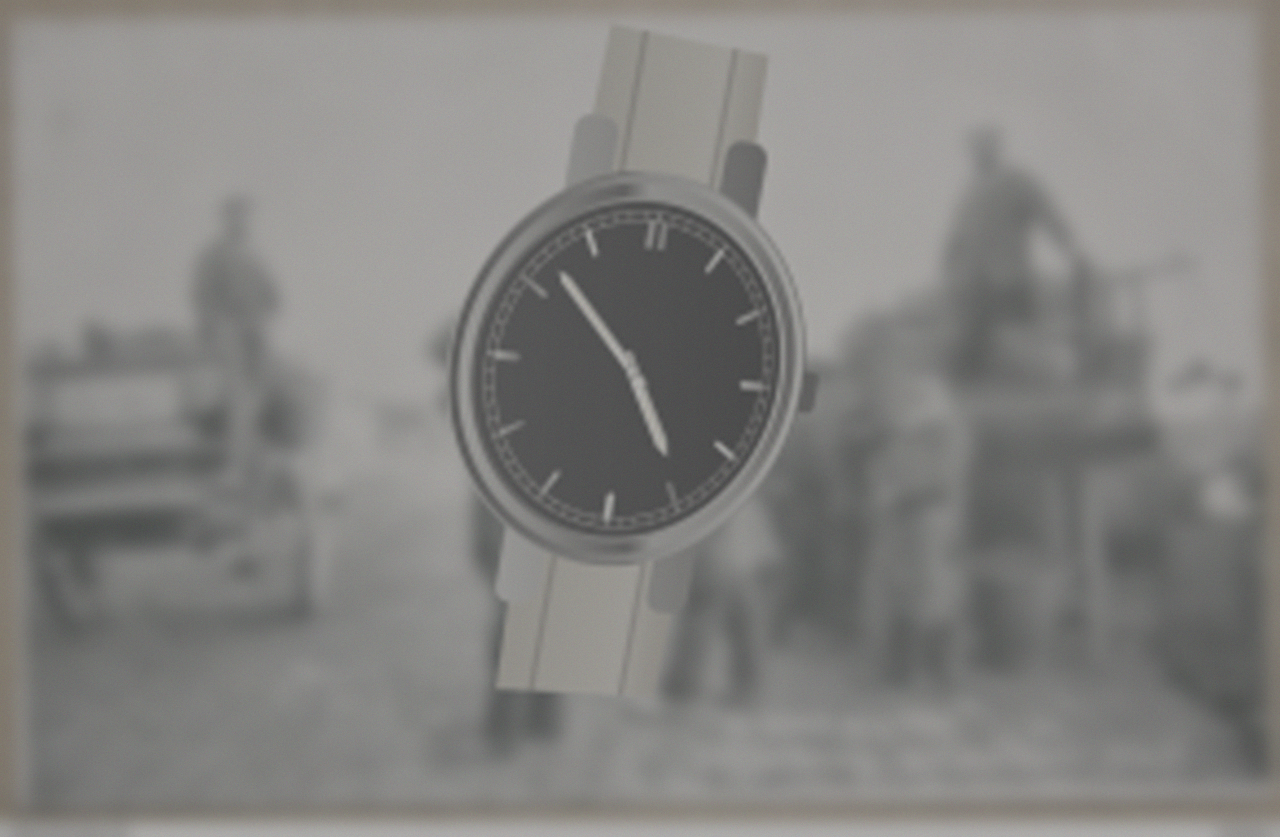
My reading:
h=4 m=52
